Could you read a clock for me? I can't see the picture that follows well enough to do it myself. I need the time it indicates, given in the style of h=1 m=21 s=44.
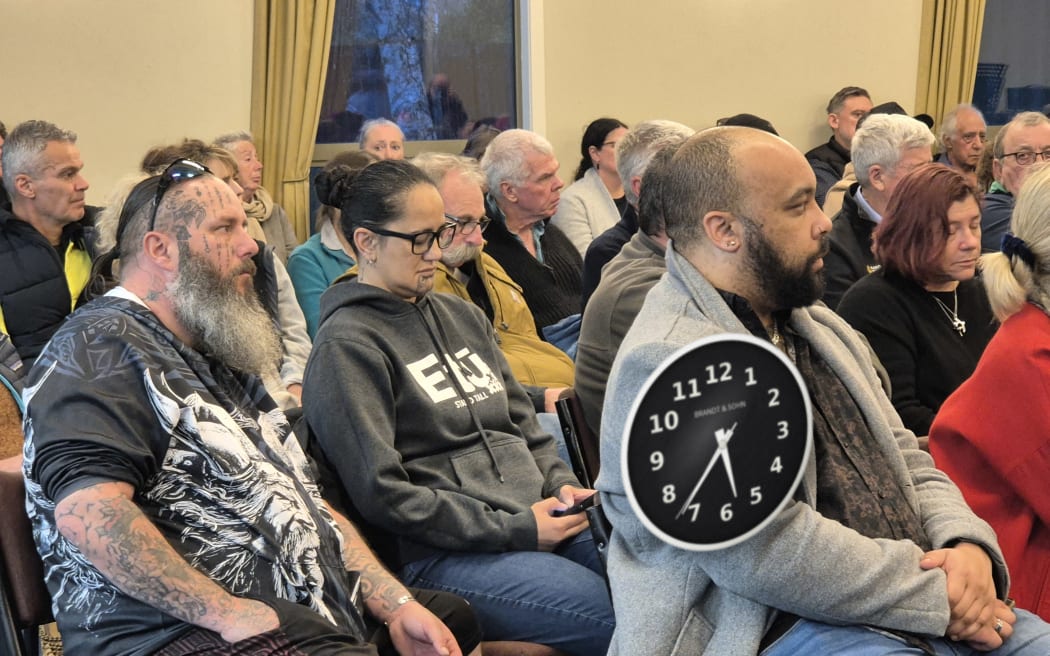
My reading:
h=5 m=36 s=37
